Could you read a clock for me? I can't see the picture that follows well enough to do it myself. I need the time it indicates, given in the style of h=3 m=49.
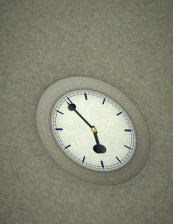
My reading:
h=5 m=54
